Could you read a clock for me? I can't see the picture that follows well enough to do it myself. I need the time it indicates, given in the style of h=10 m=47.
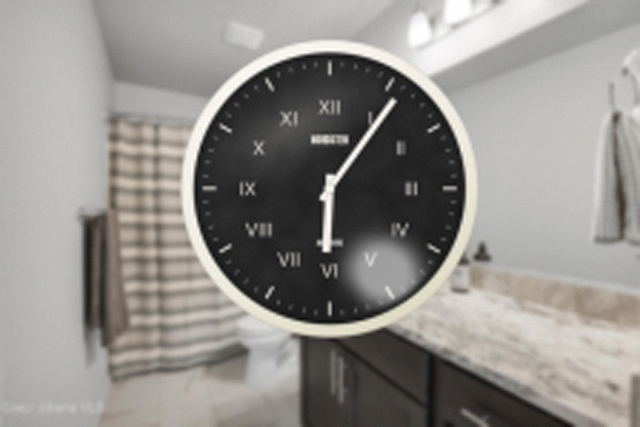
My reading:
h=6 m=6
